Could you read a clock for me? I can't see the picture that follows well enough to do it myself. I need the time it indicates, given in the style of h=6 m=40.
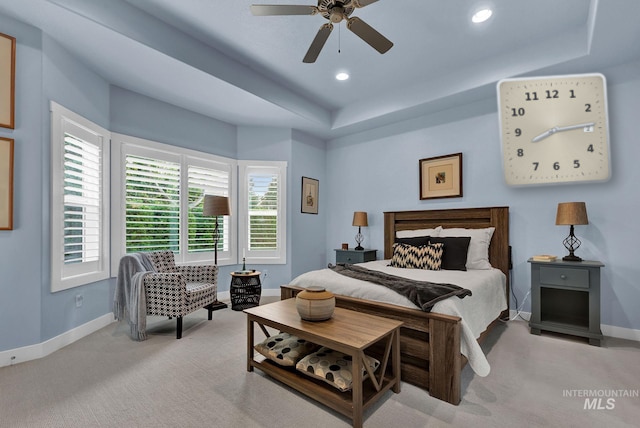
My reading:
h=8 m=14
